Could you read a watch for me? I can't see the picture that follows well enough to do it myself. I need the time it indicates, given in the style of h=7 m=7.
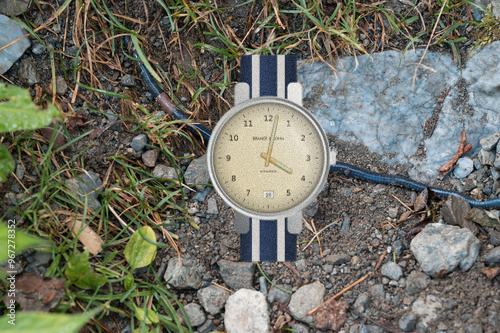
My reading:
h=4 m=2
